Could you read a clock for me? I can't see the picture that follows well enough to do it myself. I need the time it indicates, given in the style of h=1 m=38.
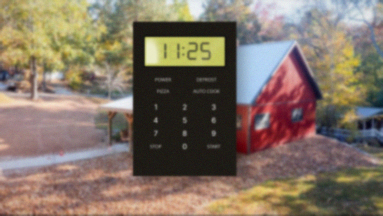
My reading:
h=11 m=25
